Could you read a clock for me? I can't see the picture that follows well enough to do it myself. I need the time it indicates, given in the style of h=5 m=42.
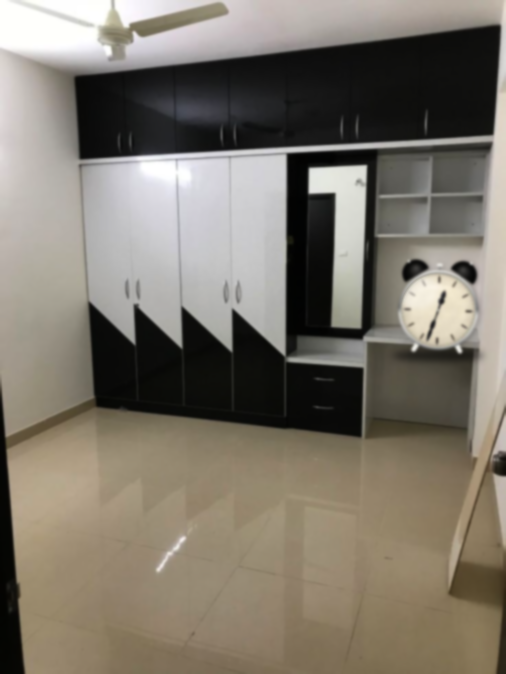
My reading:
h=12 m=33
